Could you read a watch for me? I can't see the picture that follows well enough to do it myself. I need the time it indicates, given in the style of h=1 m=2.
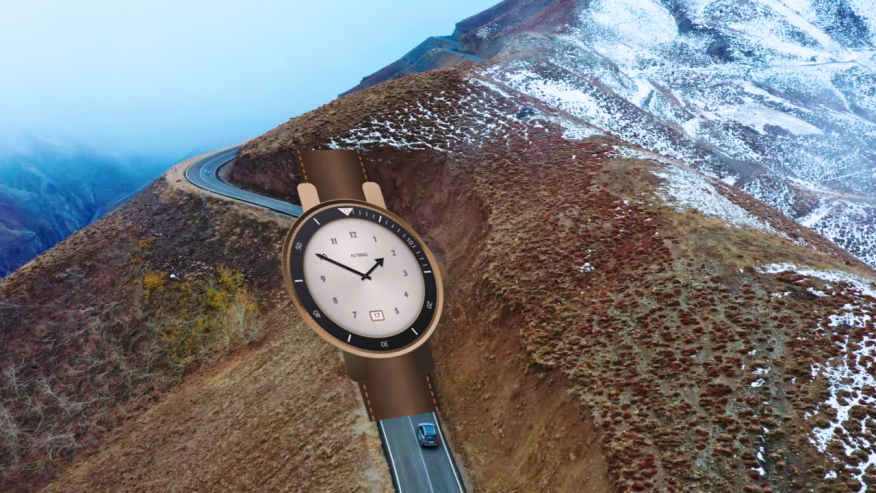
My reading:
h=1 m=50
